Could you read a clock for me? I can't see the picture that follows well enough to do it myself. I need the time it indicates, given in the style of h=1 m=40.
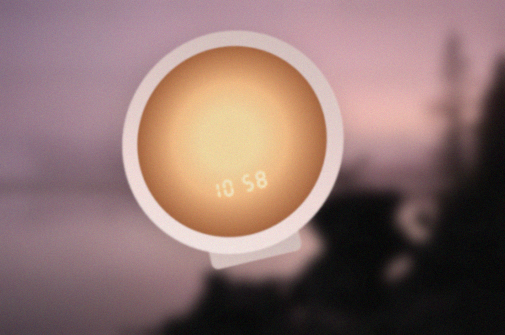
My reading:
h=10 m=58
